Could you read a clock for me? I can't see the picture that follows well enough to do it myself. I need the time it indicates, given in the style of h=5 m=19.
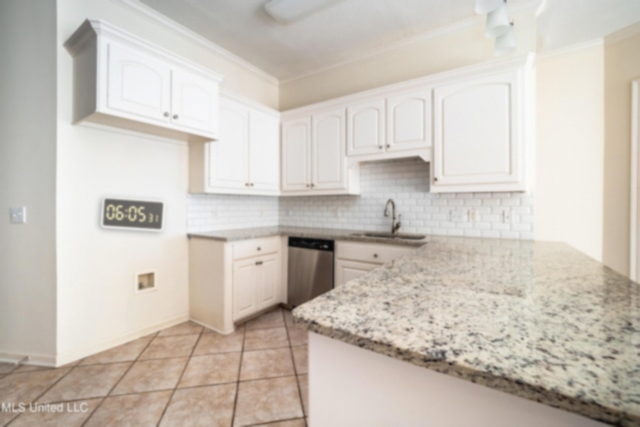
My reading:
h=6 m=5
